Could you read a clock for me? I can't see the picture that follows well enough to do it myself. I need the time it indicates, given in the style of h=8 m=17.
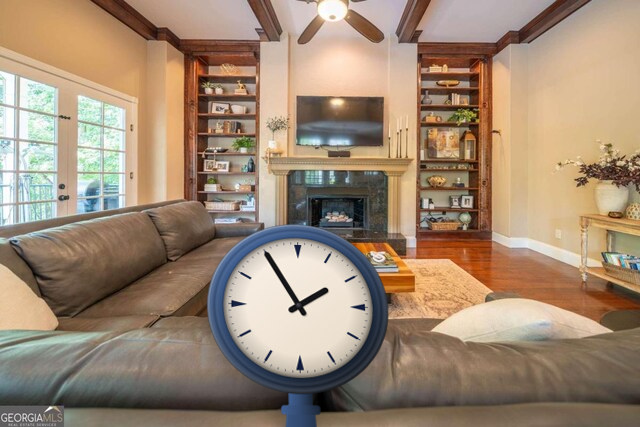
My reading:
h=1 m=55
